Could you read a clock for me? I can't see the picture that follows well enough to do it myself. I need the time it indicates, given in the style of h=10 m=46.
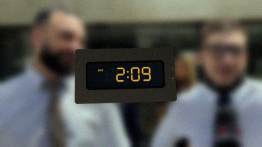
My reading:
h=2 m=9
